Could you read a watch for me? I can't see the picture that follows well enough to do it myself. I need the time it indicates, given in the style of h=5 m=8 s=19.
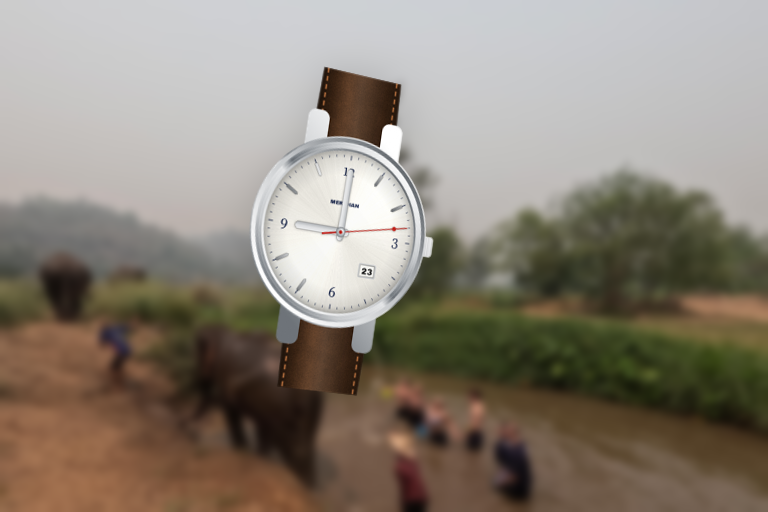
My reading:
h=9 m=0 s=13
